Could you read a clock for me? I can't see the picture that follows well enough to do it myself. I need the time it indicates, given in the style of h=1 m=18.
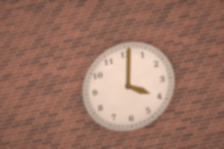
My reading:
h=4 m=1
